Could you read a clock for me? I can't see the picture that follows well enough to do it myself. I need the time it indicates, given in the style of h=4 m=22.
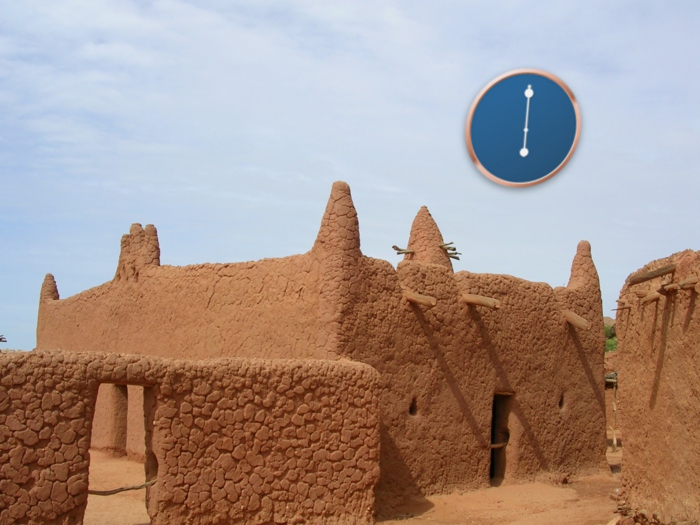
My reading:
h=6 m=0
